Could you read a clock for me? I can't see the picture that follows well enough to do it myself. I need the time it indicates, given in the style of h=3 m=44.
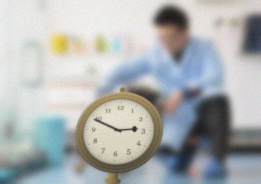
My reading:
h=2 m=49
